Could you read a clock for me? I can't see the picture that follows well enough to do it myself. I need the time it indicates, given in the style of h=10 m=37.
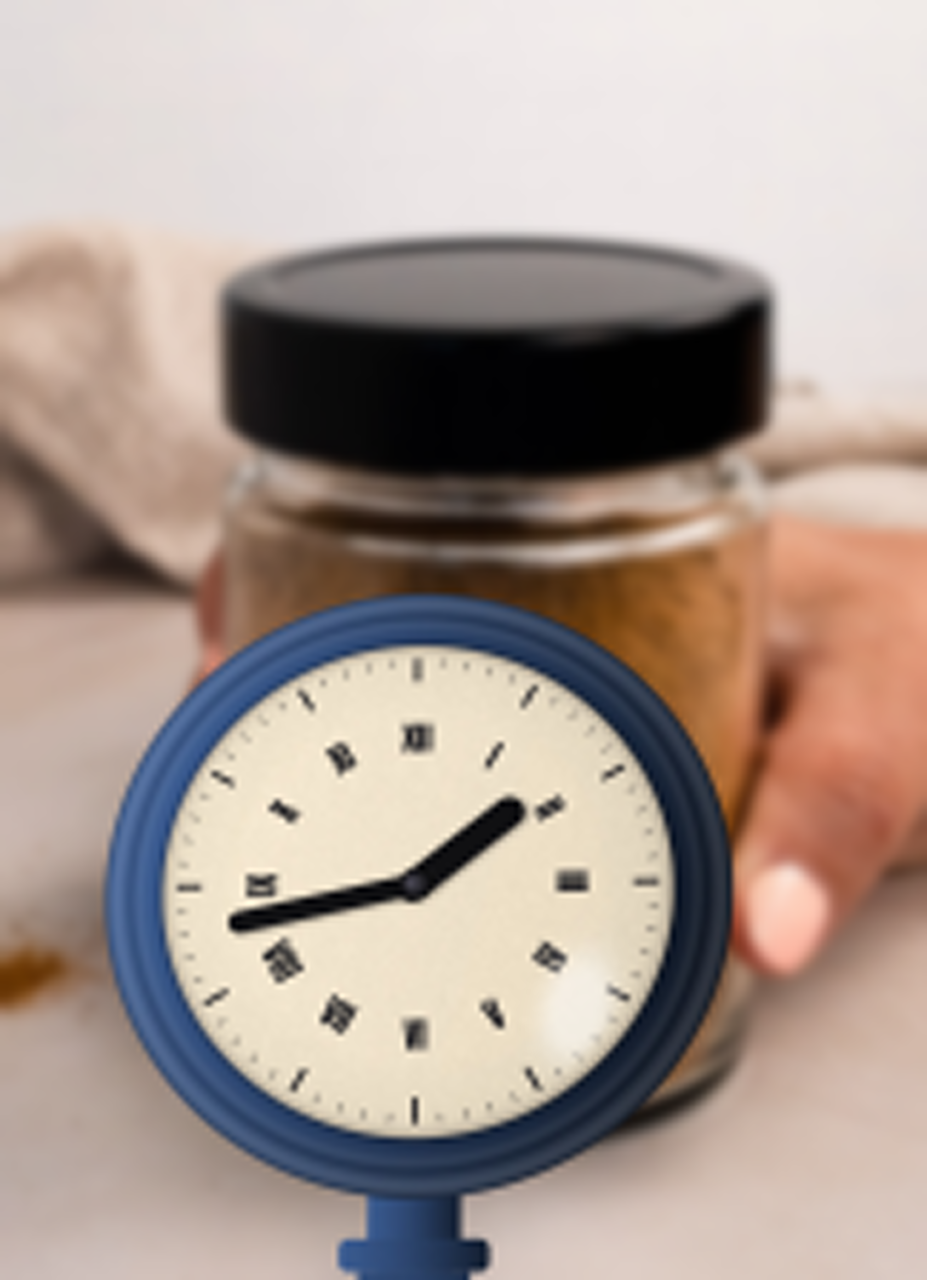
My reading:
h=1 m=43
